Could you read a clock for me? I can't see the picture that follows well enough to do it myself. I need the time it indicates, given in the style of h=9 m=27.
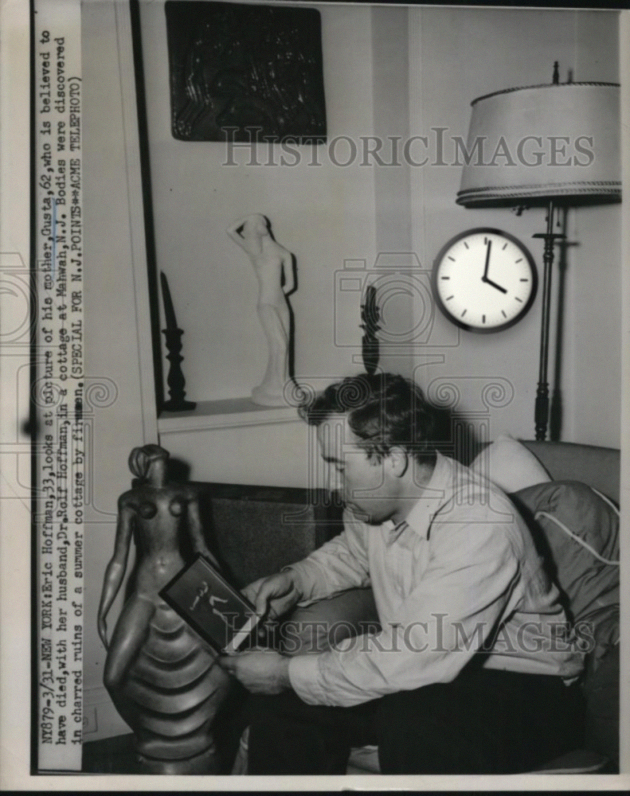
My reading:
h=4 m=1
